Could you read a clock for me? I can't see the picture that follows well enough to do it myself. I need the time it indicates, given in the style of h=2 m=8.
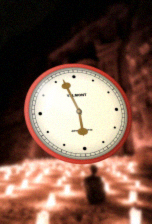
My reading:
h=5 m=57
